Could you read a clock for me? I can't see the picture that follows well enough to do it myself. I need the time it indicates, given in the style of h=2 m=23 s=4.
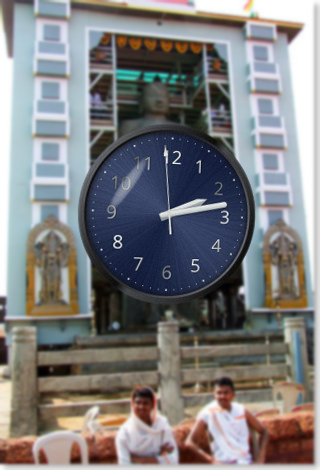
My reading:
h=2 m=12 s=59
